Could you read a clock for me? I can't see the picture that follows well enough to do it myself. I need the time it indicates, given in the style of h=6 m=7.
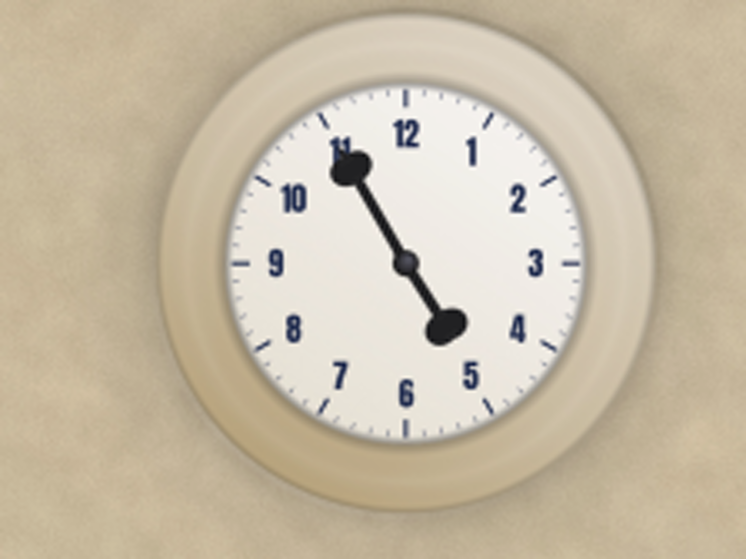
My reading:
h=4 m=55
